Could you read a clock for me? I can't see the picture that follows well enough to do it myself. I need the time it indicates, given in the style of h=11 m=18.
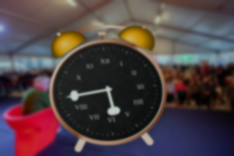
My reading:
h=5 m=44
